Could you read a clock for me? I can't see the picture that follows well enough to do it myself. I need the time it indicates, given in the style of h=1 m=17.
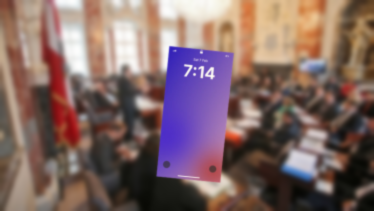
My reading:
h=7 m=14
